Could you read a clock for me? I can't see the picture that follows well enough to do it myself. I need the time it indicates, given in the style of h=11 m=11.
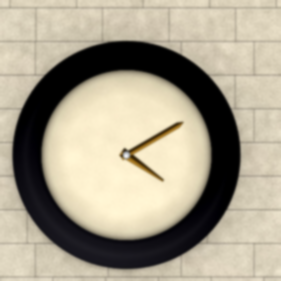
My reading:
h=4 m=10
